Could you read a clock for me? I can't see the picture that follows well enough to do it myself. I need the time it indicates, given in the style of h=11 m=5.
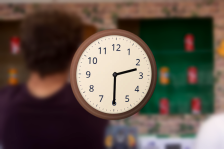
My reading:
h=2 m=30
